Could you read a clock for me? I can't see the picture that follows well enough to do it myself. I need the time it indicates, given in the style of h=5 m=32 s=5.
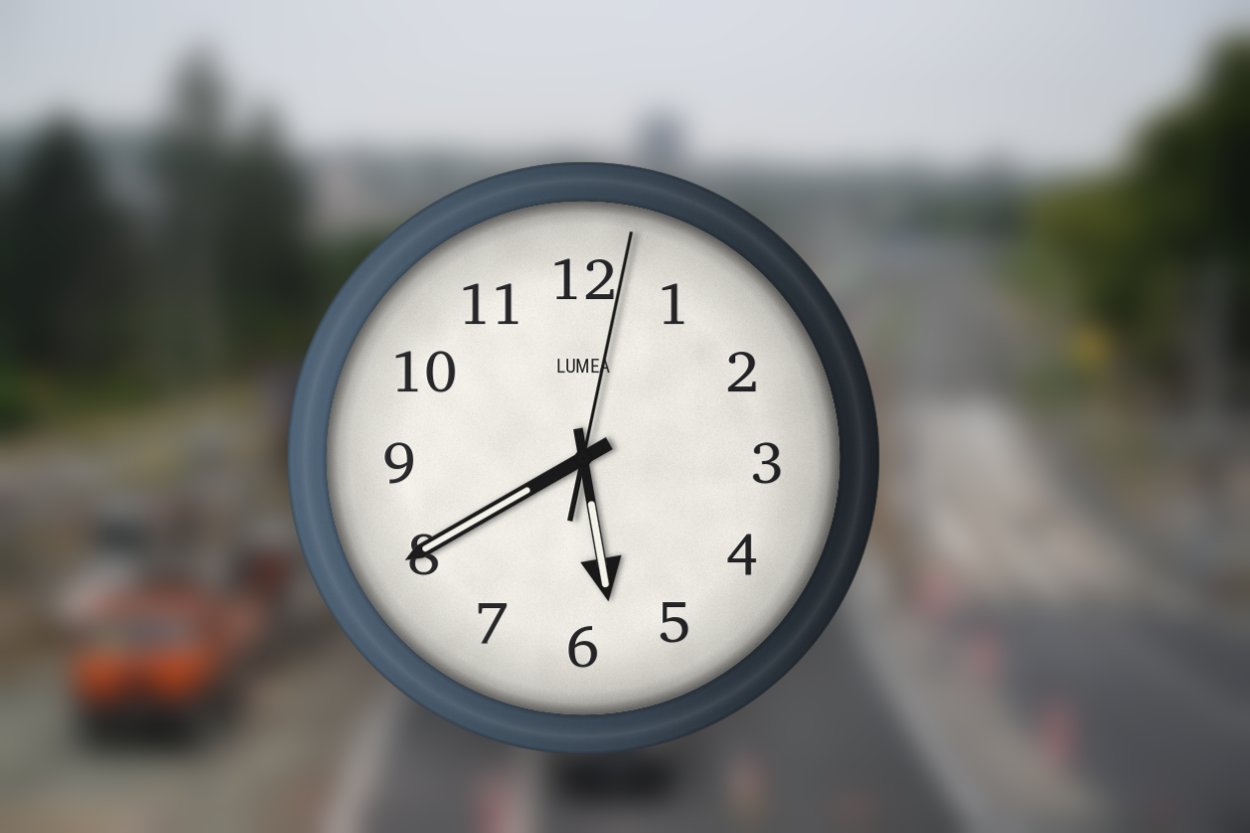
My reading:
h=5 m=40 s=2
